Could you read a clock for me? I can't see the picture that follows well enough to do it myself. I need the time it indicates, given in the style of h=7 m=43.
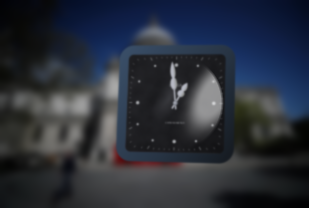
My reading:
h=12 m=59
